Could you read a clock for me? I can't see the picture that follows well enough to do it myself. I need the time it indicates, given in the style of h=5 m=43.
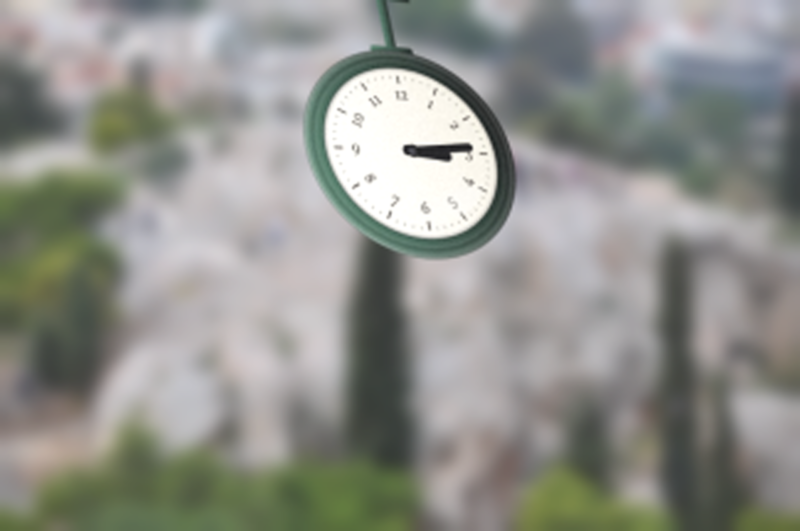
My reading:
h=3 m=14
